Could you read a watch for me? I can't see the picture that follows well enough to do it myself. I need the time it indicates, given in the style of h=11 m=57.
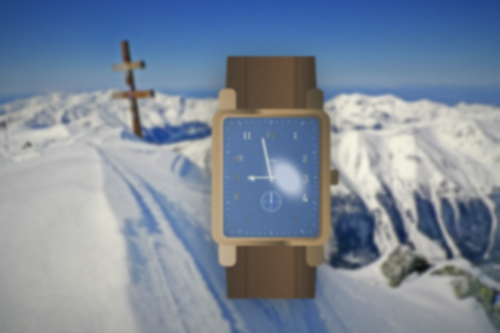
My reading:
h=8 m=58
